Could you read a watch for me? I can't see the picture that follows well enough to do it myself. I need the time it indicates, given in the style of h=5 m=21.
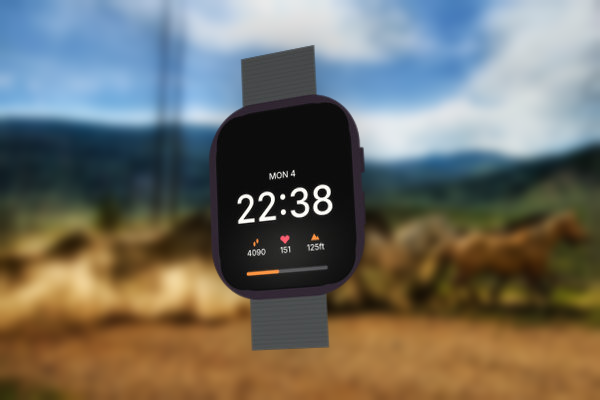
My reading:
h=22 m=38
